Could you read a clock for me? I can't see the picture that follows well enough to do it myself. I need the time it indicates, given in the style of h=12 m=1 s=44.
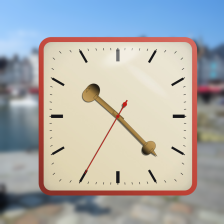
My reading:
h=10 m=22 s=35
